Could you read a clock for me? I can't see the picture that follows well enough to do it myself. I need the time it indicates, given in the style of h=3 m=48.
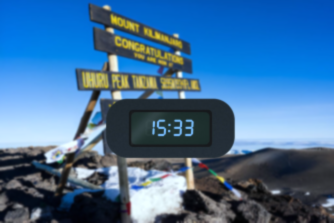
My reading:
h=15 m=33
